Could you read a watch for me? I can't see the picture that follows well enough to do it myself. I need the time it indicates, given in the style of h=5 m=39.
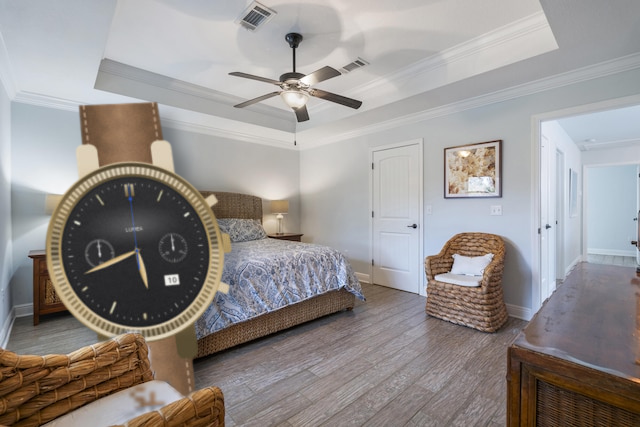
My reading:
h=5 m=42
